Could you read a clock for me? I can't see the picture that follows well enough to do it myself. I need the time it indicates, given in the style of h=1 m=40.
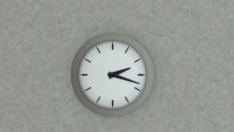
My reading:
h=2 m=18
